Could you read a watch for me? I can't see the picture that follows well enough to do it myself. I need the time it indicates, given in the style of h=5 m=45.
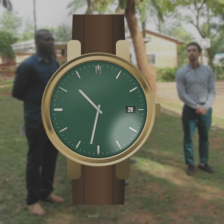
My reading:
h=10 m=32
